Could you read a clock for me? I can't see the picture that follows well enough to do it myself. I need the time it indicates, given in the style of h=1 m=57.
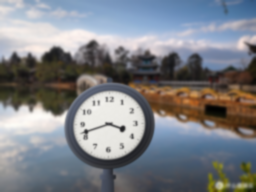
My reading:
h=3 m=42
